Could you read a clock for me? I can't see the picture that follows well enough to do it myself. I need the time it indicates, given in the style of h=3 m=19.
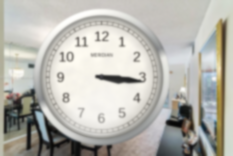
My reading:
h=3 m=16
